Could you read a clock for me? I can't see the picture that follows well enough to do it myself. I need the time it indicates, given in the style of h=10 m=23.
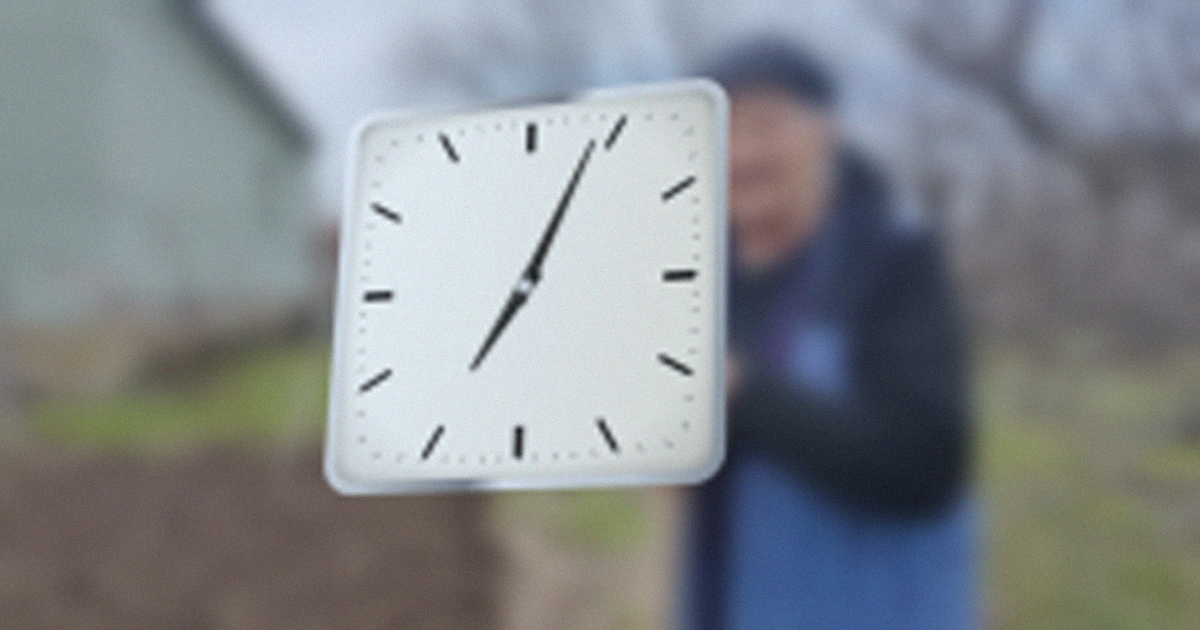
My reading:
h=7 m=4
